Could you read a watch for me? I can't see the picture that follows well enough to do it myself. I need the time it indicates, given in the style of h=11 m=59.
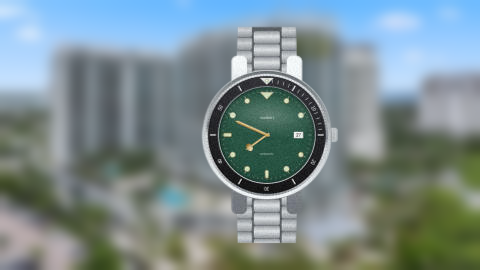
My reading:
h=7 m=49
